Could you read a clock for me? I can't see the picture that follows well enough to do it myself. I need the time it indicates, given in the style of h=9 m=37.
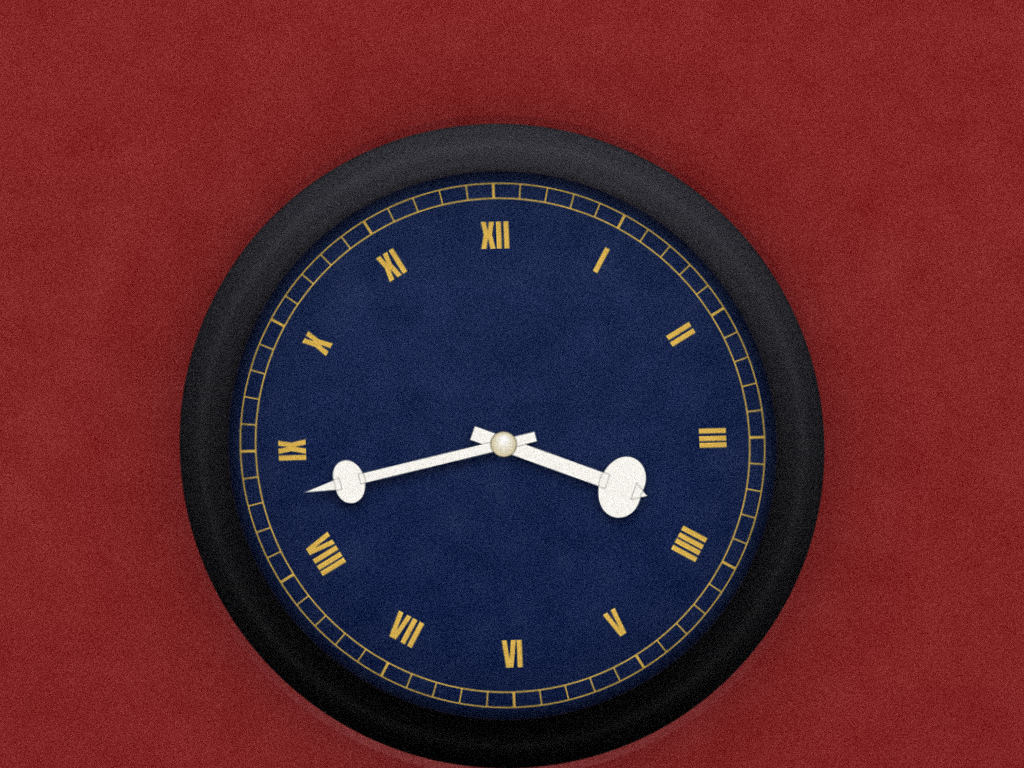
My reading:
h=3 m=43
